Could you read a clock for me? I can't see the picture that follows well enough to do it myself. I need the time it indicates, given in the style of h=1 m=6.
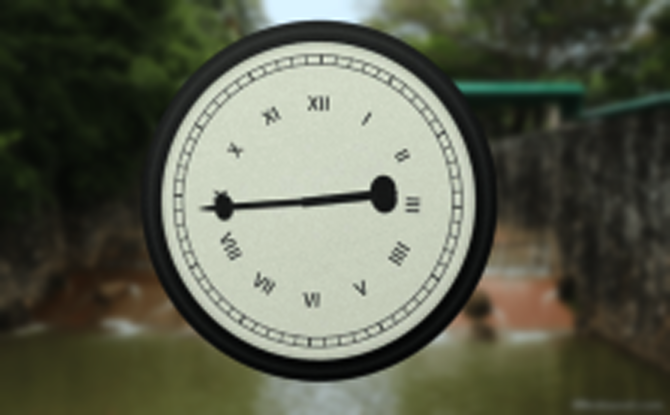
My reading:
h=2 m=44
